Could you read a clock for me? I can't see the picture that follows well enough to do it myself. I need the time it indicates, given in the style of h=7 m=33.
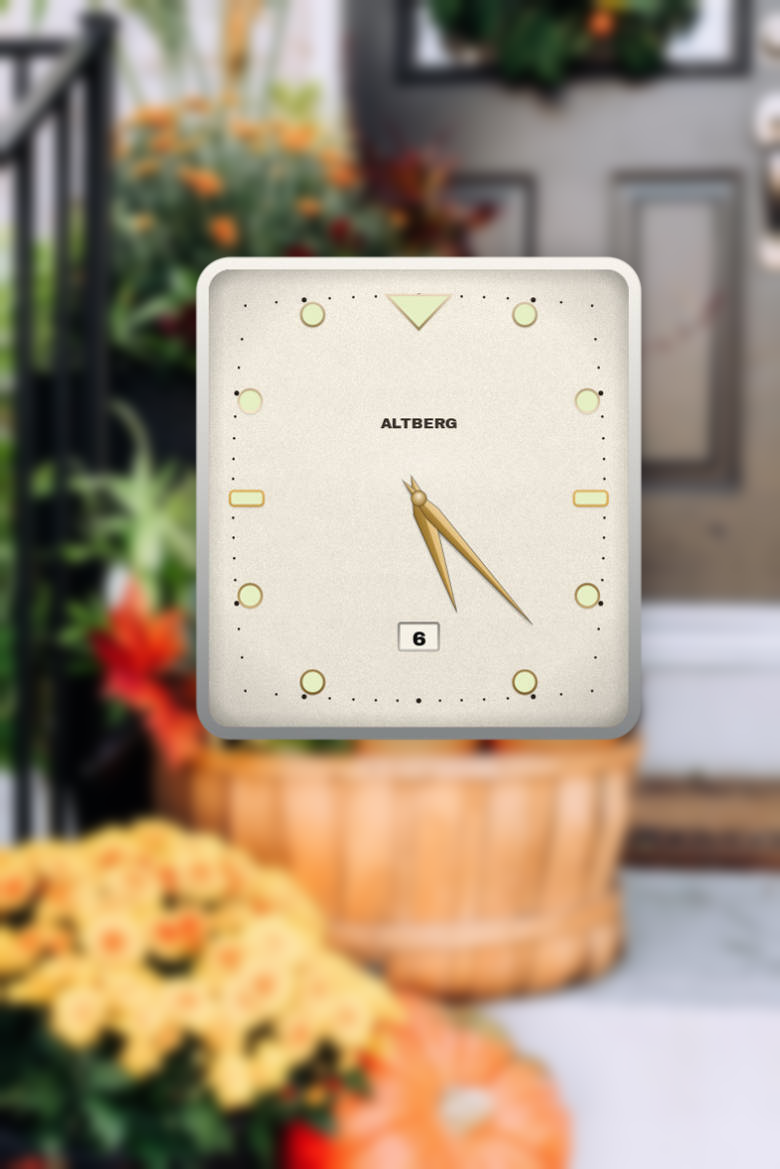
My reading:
h=5 m=23
